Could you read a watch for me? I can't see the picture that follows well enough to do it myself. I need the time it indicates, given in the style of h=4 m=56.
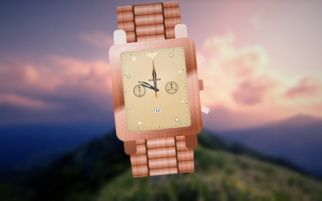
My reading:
h=10 m=0
